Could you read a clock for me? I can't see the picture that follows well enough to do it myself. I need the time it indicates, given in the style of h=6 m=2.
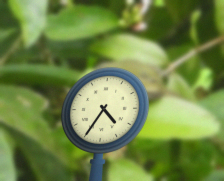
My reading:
h=4 m=35
